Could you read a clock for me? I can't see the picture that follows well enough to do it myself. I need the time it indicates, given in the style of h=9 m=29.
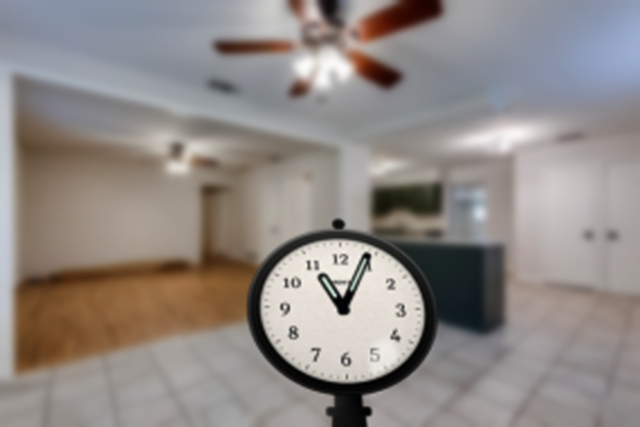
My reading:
h=11 m=4
